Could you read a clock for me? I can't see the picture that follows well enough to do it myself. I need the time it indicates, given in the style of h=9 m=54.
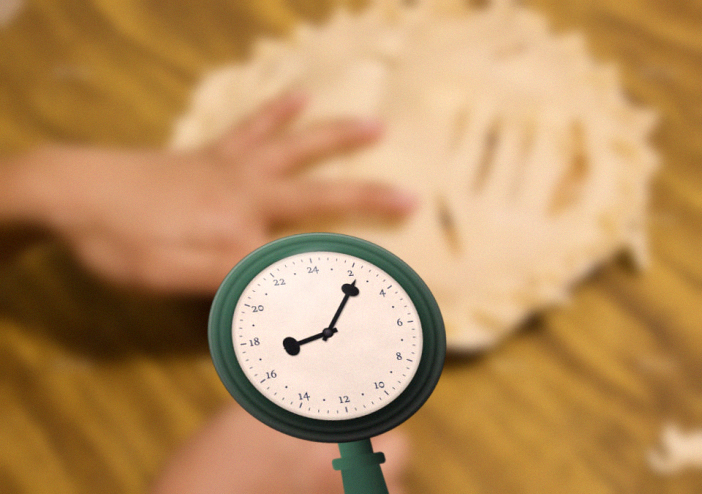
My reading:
h=17 m=6
